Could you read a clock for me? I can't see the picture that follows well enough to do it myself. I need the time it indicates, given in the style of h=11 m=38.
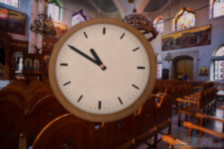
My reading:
h=10 m=50
